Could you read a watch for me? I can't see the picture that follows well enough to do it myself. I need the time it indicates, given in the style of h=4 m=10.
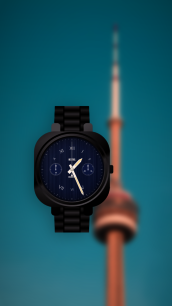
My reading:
h=1 m=26
